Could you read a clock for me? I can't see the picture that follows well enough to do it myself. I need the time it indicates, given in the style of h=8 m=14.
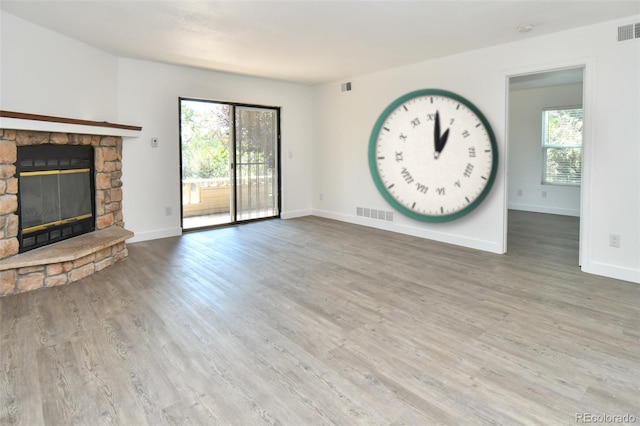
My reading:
h=1 m=1
